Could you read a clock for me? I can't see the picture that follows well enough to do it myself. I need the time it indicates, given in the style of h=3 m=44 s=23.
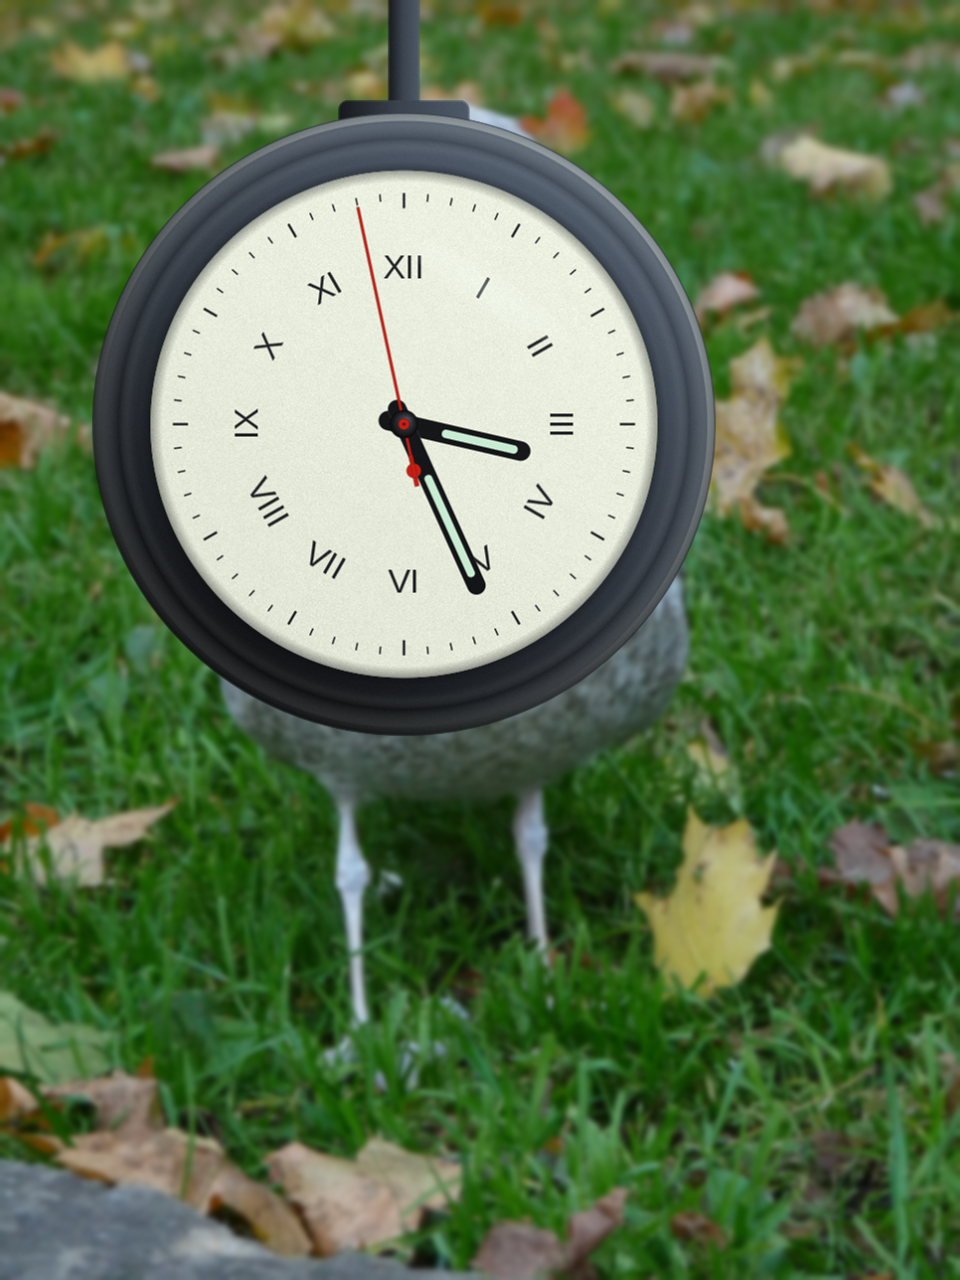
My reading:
h=3 m=25 s=58
